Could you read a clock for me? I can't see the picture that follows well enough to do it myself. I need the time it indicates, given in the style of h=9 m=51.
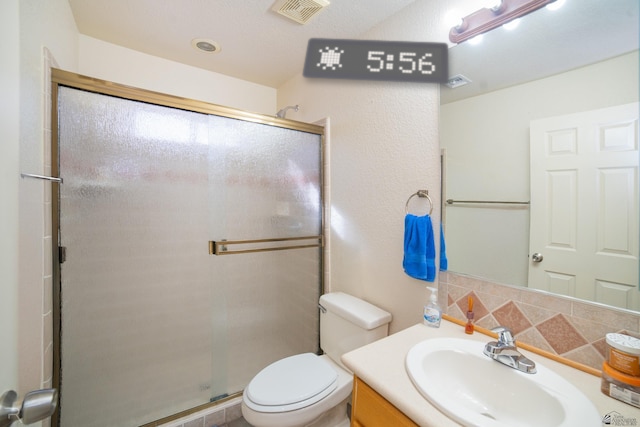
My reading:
h=5 m=56
